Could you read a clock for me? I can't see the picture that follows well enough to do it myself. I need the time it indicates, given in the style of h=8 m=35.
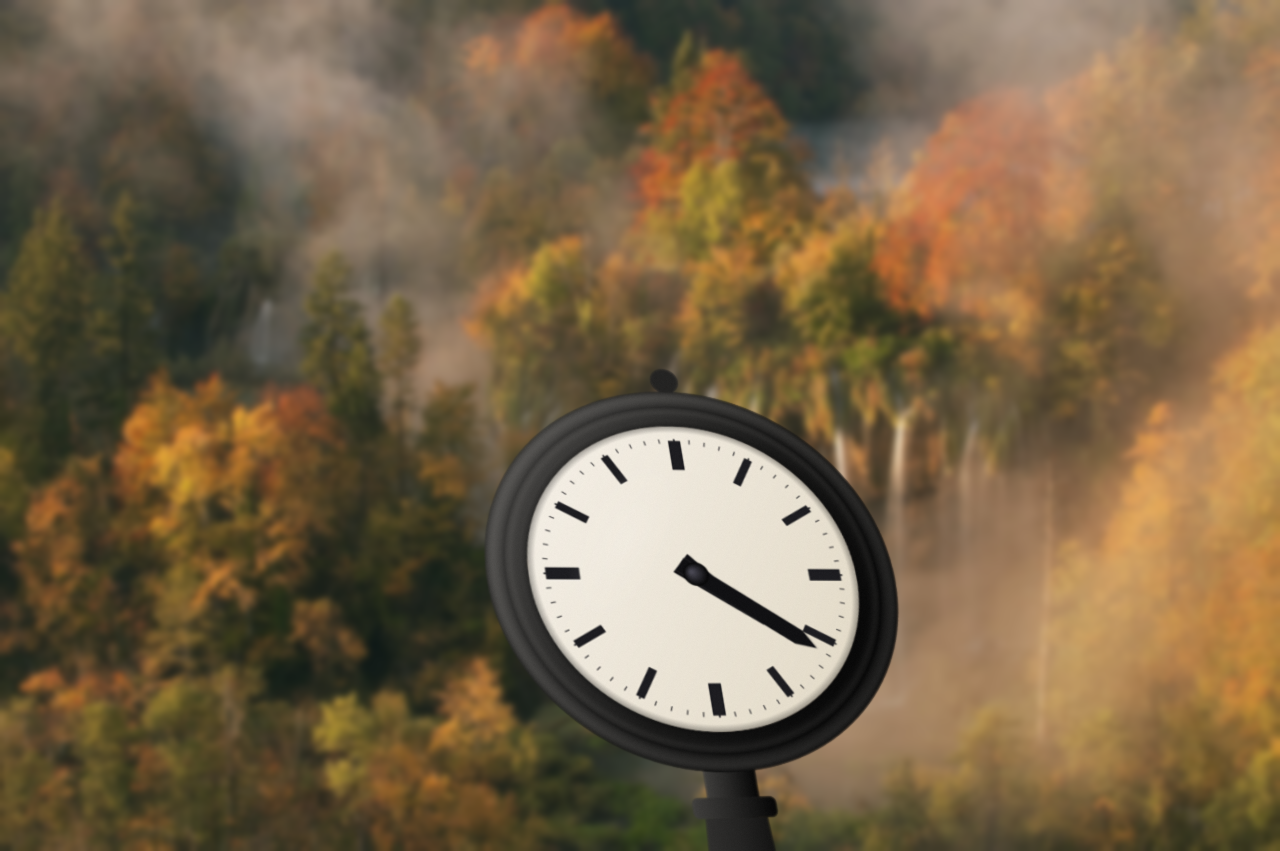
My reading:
h=4 m=21
